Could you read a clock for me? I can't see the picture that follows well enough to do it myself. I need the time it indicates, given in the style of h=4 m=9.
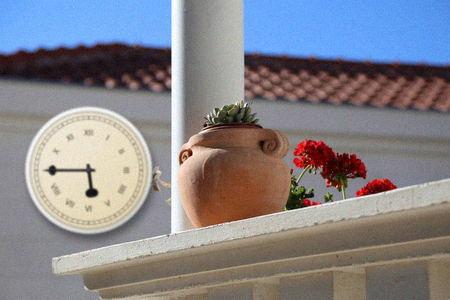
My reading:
h=5 m=45
